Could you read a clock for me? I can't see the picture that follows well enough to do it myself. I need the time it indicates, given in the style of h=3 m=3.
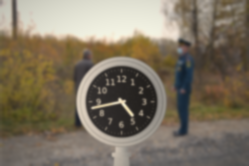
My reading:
h=4 m=43
